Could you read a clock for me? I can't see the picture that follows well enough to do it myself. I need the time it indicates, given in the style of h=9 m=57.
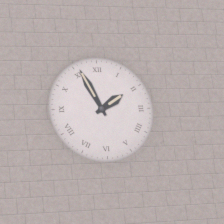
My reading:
h=1 m=56
